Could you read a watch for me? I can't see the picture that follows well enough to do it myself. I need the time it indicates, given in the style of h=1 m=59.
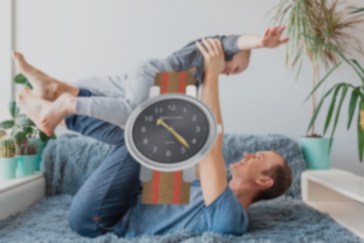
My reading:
h=10 m=23
